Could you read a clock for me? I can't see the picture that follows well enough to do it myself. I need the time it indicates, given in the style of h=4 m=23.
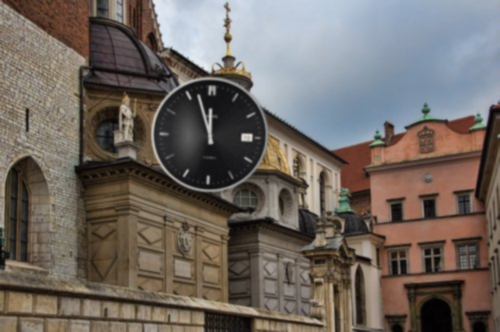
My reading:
h=11 m=57
